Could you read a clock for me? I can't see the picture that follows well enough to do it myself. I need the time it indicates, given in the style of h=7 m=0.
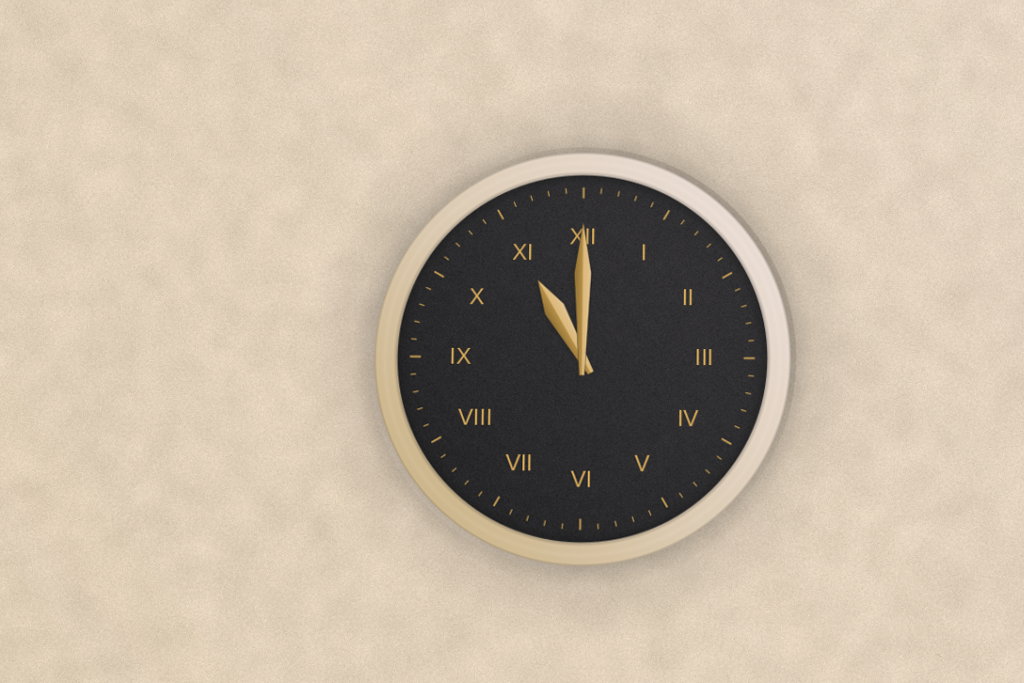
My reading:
h=11 m=0
